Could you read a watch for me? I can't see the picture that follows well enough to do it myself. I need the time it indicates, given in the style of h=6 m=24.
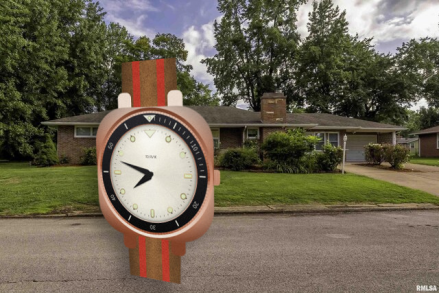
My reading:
h=7 m=48
